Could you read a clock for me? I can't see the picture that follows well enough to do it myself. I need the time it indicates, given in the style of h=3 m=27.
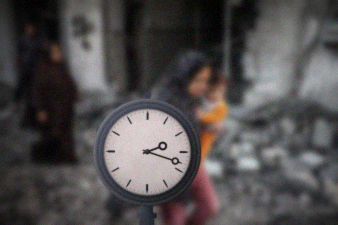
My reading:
h=2 m=18
